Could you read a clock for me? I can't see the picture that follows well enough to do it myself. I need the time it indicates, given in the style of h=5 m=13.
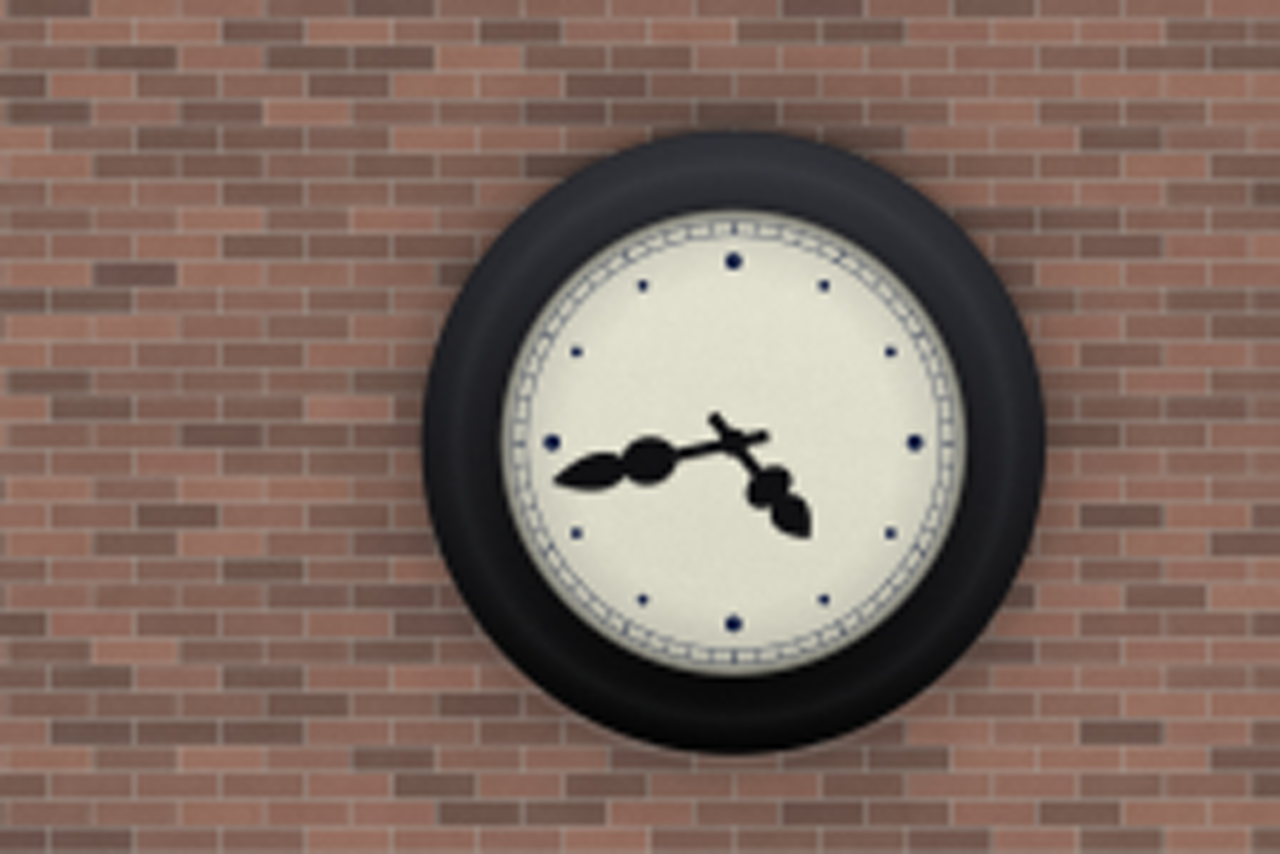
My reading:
h=4 m=43
